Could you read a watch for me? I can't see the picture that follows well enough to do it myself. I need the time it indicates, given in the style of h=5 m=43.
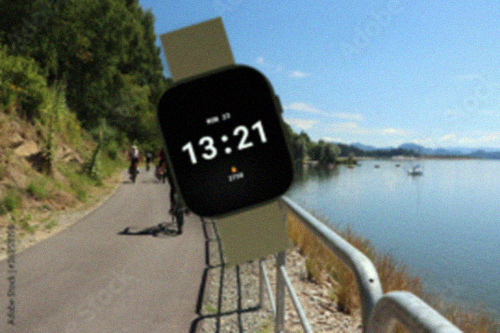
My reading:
h=13 m=21
